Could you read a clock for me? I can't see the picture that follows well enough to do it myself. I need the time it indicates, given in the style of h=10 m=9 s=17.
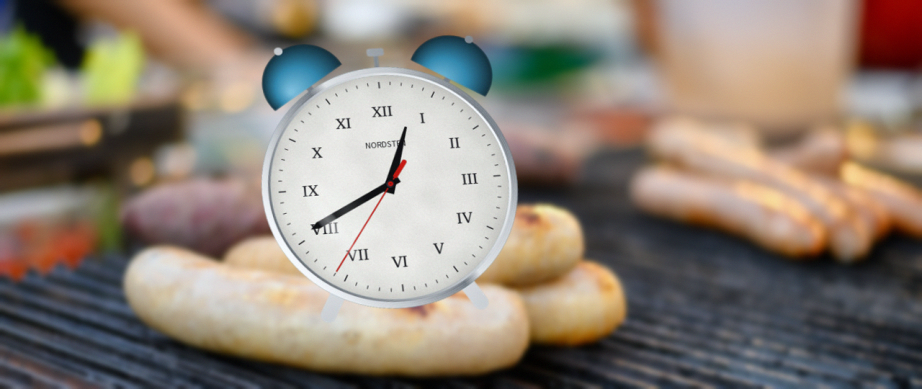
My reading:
h=12 m=40 s=36
